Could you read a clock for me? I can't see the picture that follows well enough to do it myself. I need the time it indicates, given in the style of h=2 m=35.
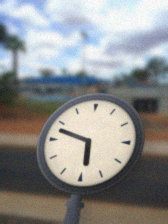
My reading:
h=5 m=48
